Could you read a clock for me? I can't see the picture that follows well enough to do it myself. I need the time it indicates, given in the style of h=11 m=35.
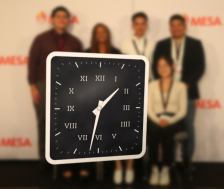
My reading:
h=1 m=32
